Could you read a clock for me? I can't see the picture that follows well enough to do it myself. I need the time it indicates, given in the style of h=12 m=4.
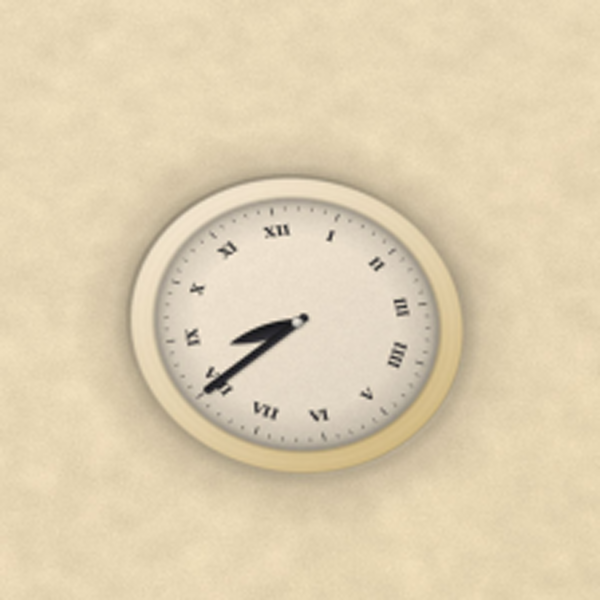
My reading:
h=8 m=40
